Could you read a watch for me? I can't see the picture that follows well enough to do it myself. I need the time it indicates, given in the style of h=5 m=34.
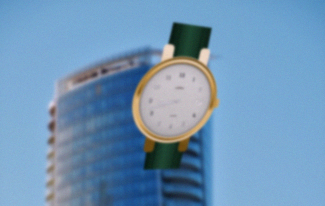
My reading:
h=8 m=42
